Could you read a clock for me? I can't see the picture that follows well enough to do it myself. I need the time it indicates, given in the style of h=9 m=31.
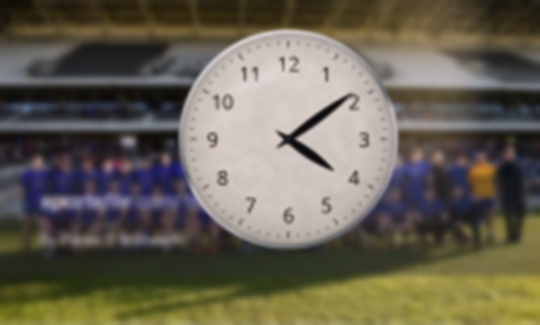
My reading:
h=4 m=9
